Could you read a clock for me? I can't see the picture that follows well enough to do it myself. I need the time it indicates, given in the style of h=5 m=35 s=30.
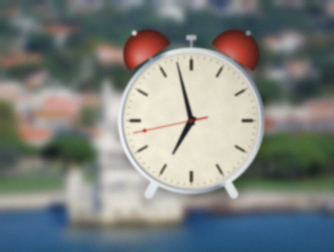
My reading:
h=6 m=57 s=43
